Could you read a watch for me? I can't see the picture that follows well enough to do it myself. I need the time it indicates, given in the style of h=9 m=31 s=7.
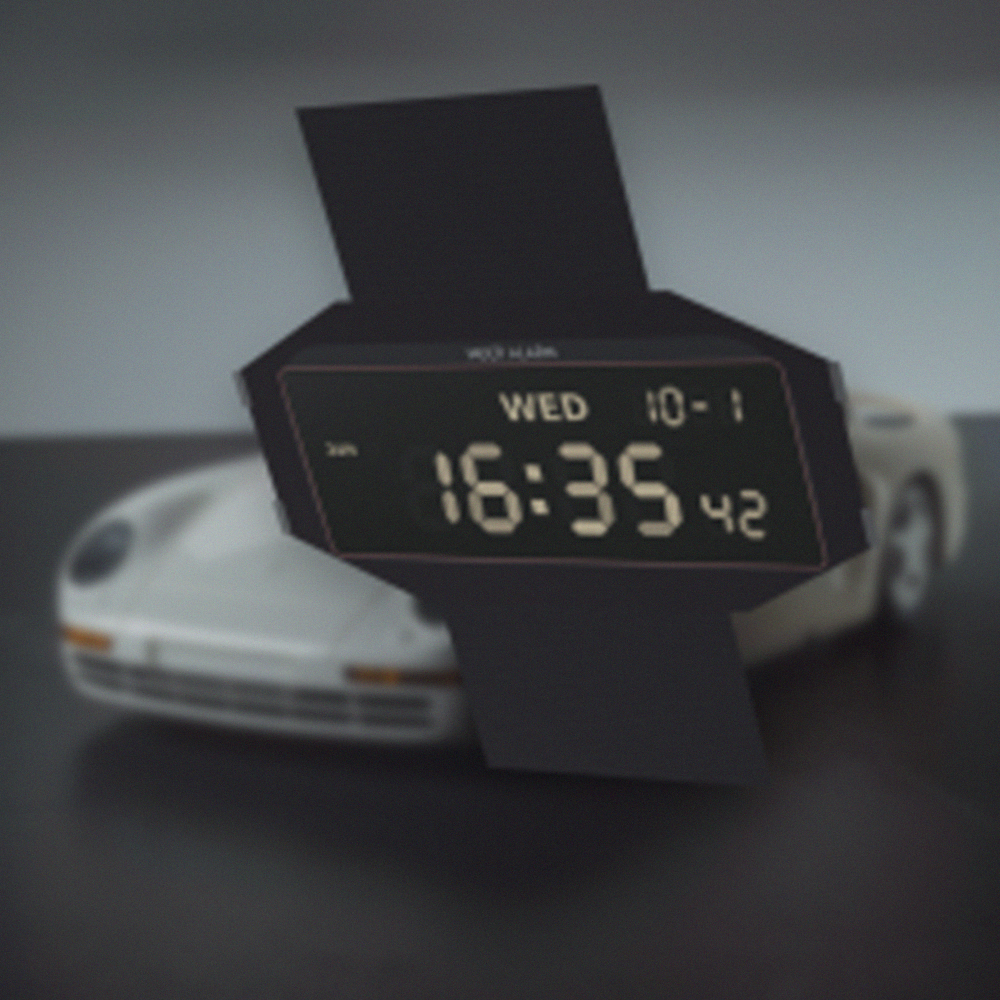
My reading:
h=16 m=35 s=42
